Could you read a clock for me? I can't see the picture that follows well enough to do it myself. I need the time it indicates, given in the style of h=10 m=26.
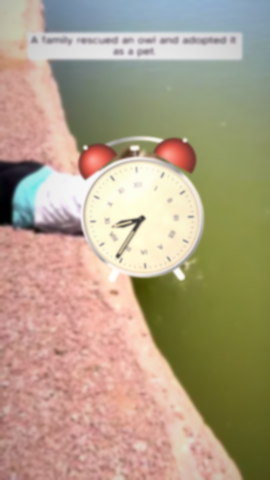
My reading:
h=8 m=36
